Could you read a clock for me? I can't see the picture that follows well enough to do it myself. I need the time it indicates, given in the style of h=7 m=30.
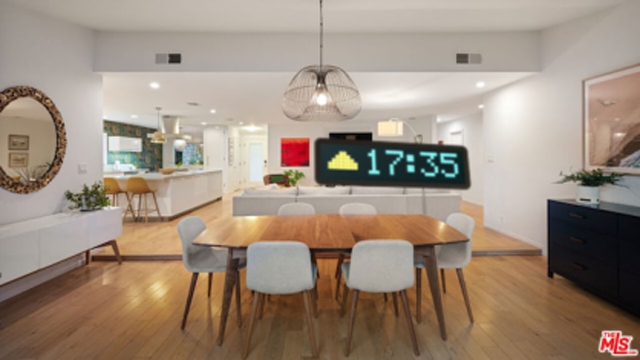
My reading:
h=17 m=35
